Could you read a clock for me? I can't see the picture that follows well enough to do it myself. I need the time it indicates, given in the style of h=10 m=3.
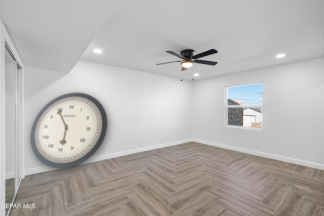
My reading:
h=5 m=54
